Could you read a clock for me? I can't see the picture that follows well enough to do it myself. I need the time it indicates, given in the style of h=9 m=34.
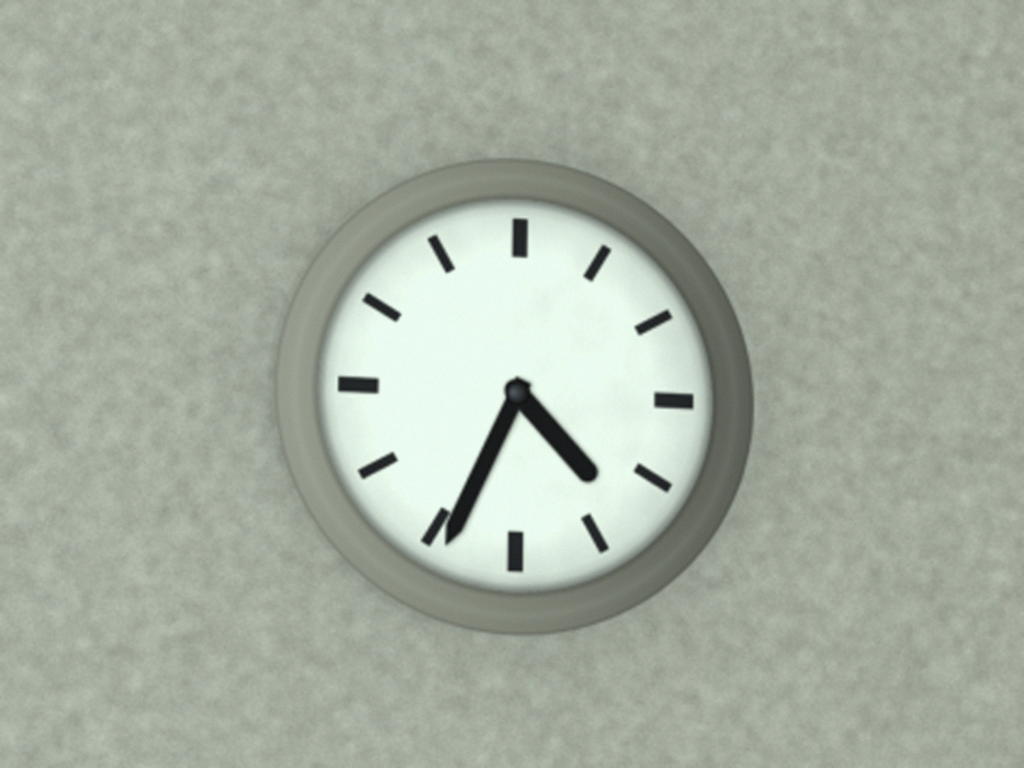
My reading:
h=4 m=34
